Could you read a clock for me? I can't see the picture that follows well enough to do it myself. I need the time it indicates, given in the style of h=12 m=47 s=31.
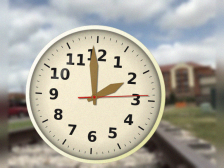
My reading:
h=1 m=59 s=14
